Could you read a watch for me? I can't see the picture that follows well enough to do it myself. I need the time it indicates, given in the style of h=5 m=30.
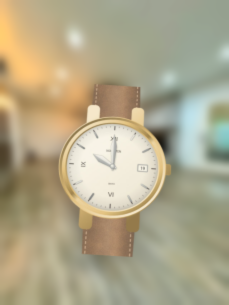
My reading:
h=10 m=0
